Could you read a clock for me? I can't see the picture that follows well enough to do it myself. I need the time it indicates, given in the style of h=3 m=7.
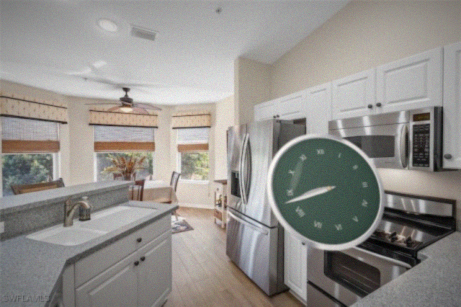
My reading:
h=8 m=43
